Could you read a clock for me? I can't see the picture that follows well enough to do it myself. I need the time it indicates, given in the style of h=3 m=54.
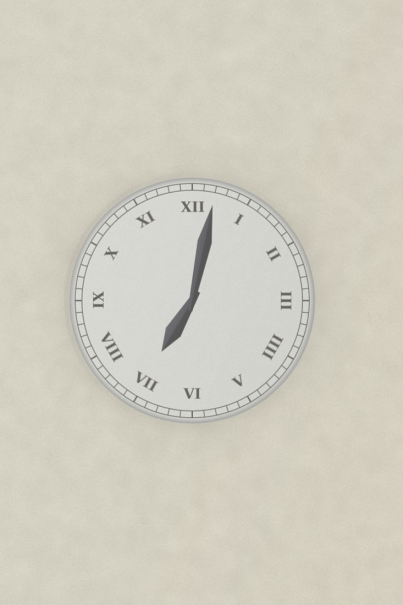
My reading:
h=7 m=2
